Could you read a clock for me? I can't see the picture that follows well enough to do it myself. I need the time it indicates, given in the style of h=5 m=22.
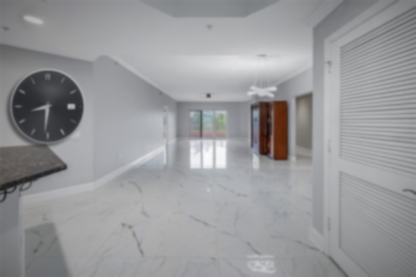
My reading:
h=8 m=31
